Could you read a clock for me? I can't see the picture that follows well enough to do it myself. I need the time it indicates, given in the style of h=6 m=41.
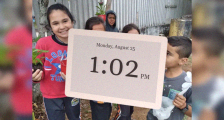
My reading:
h=1 m=2
